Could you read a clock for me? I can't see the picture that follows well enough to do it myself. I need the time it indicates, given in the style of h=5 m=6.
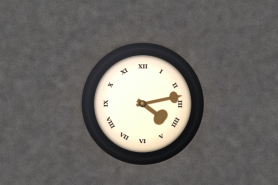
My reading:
h=4 m=13
